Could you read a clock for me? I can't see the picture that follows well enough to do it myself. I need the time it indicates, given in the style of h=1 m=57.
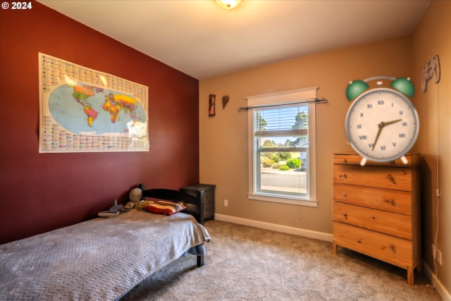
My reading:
h=2 m=34
